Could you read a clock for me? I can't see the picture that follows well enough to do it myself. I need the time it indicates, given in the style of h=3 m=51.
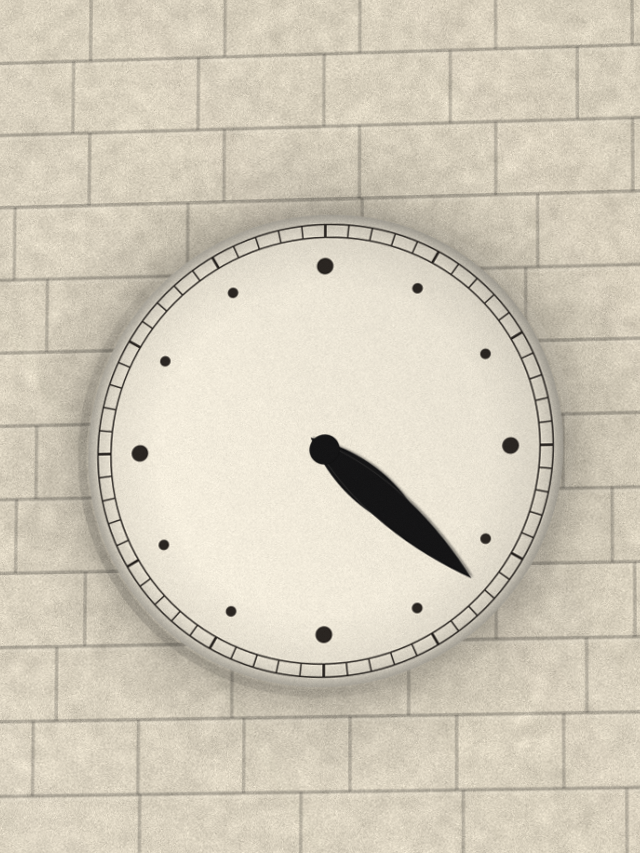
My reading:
h=4 m=22
